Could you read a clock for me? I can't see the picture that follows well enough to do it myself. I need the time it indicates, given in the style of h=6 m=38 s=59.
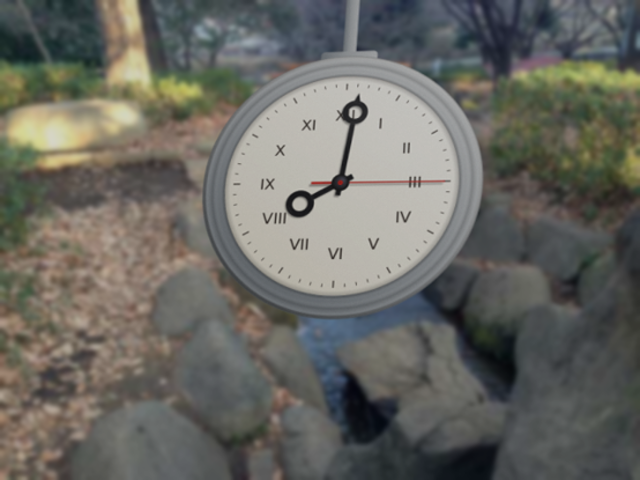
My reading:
h=8 m=1 s=15
